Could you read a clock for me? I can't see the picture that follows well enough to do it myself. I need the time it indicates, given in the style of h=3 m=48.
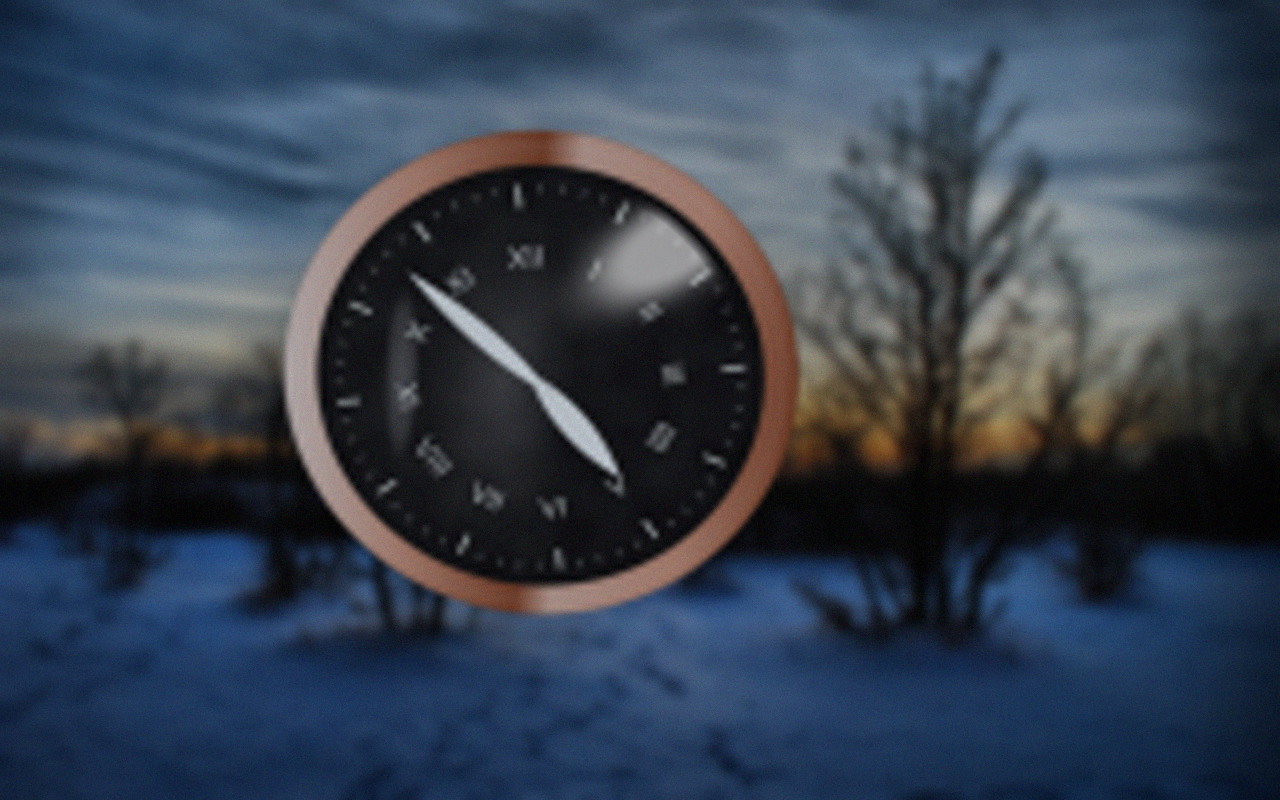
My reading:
h=4 m=53
